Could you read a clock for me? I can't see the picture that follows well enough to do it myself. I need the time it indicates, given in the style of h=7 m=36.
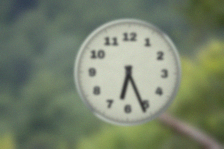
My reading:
h=6 m=26
